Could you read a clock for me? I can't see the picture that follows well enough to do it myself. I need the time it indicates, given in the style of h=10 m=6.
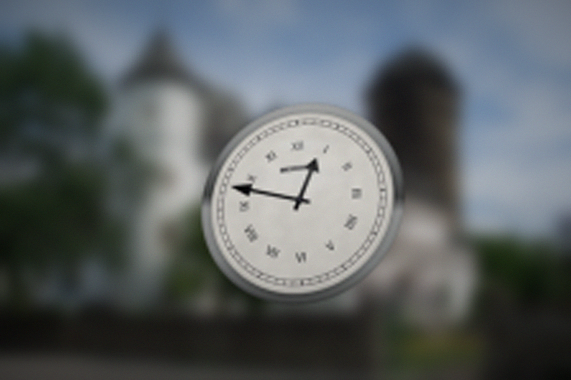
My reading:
h=12 m=48
